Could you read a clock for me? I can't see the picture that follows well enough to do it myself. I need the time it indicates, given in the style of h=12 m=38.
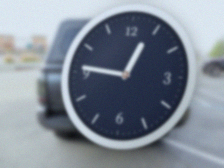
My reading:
h=12 m=46
